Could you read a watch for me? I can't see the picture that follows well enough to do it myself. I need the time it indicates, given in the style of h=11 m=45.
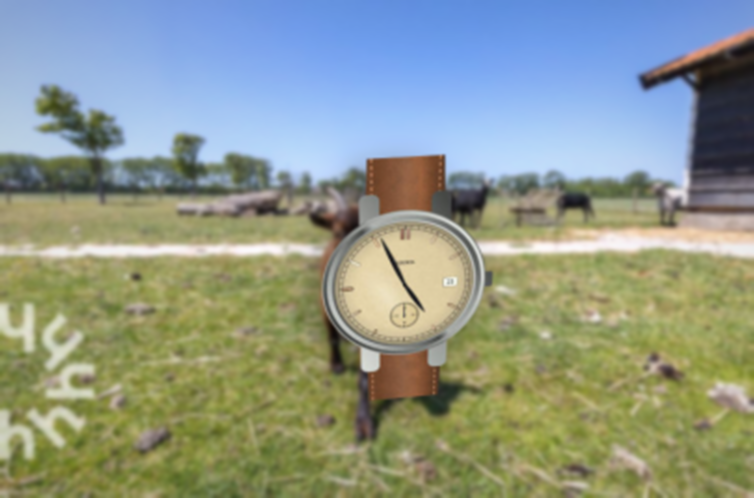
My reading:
h=4 m=56
